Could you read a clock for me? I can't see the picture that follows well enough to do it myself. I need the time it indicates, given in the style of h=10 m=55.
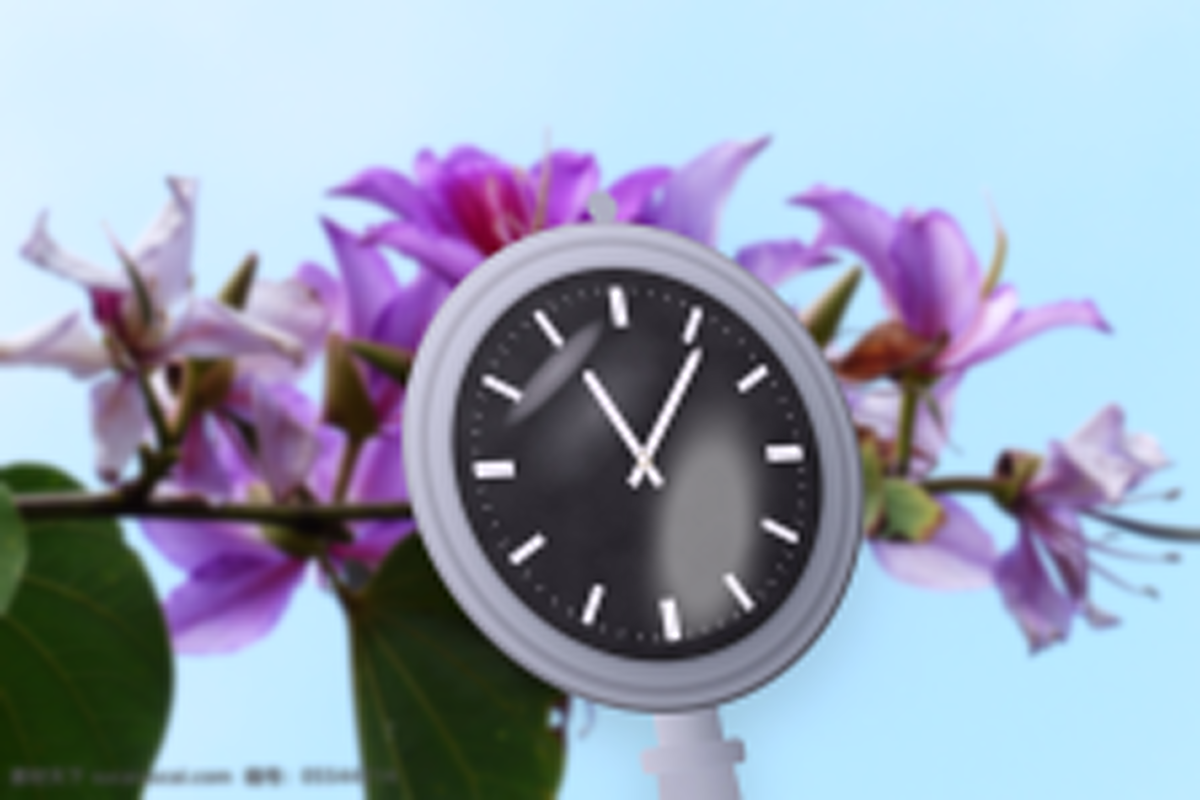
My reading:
h=11 m=6
